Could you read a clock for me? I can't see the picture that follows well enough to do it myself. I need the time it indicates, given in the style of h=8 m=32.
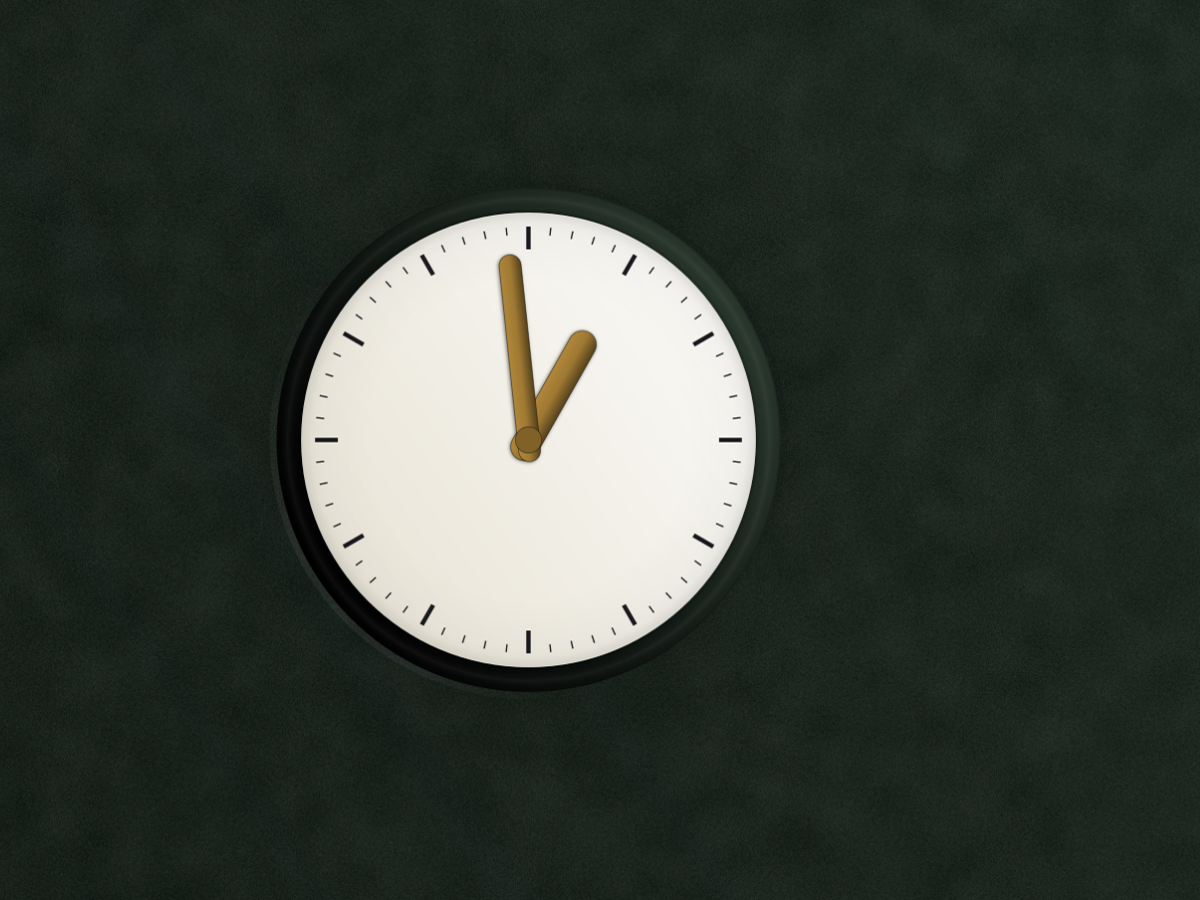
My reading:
h=12 m=59
